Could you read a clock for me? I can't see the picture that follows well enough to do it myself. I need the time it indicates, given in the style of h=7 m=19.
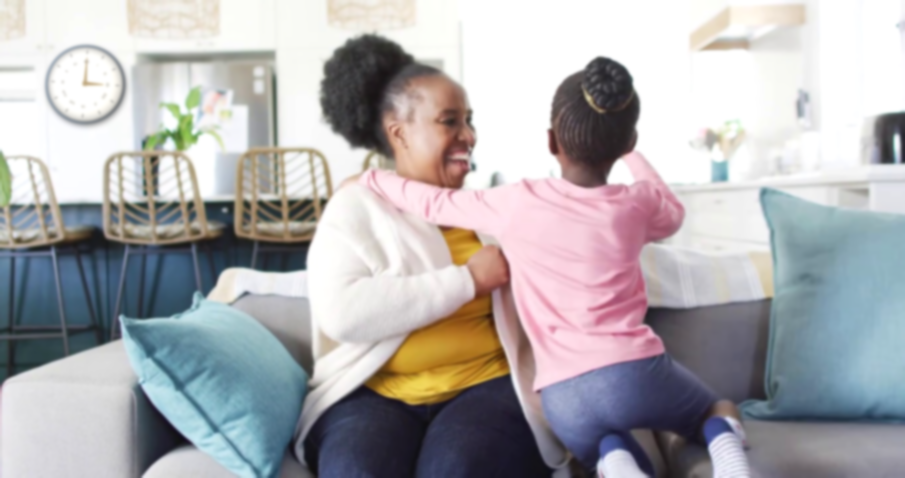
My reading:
h=3 m=0
